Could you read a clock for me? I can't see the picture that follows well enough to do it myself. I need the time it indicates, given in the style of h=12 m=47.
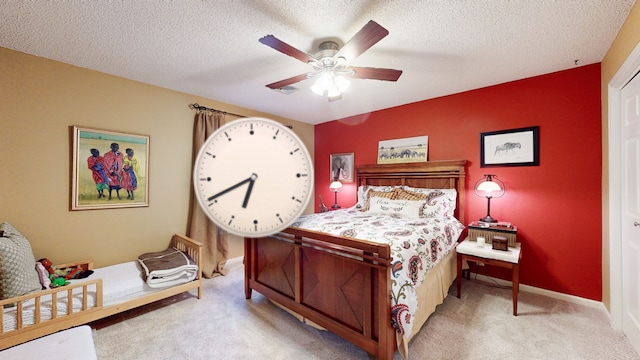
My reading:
h=6 m=41
